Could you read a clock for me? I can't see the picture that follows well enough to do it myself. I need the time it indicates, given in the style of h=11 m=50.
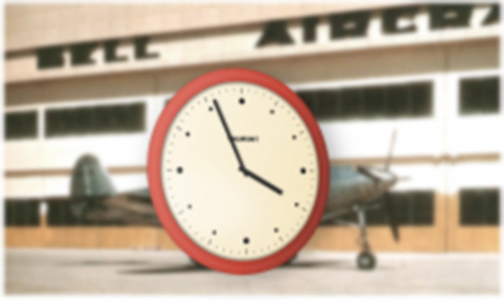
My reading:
h=3 m=56
